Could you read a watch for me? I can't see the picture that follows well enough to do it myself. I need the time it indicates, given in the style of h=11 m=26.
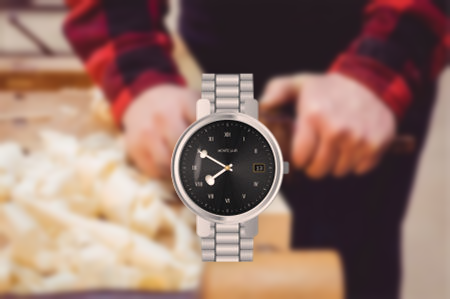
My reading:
h=7 m=50
